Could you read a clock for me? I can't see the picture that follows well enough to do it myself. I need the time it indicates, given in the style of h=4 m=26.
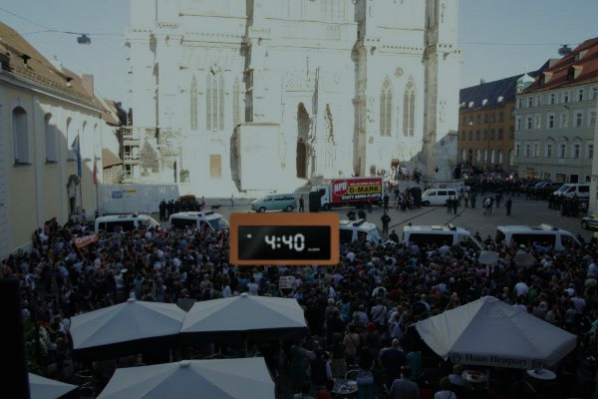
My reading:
h=4 m=40
